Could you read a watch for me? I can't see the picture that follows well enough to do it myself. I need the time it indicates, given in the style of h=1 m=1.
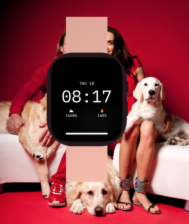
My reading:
h=8 m=17
